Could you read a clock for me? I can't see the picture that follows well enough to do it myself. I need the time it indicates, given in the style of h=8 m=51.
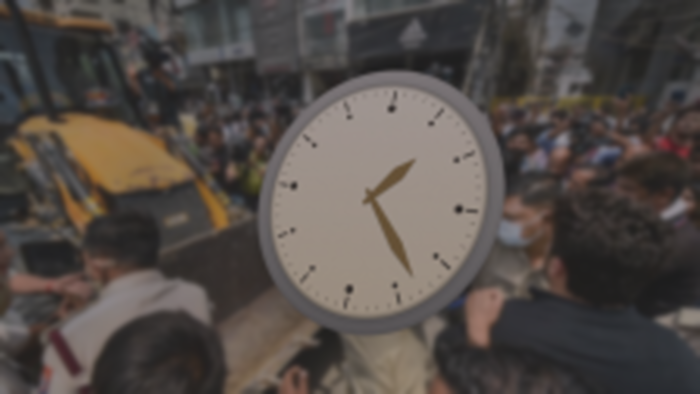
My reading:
h=1 m=23
